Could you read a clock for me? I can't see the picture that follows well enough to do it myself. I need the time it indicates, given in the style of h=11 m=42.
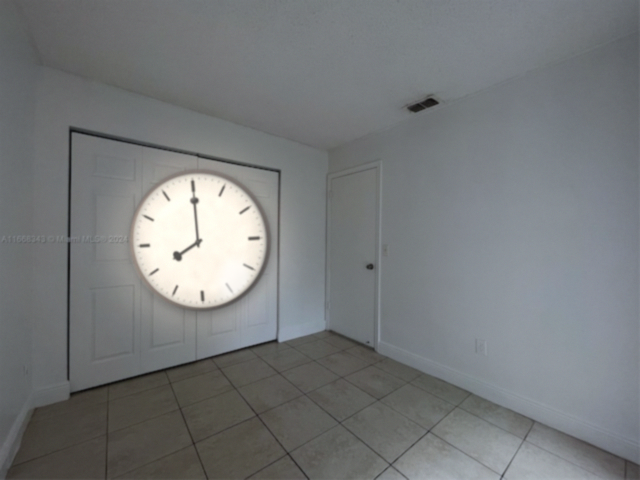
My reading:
h=8 m=0
